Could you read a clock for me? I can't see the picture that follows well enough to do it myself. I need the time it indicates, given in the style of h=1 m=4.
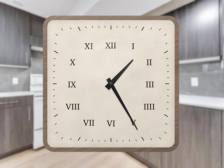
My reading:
h=1 m=25
